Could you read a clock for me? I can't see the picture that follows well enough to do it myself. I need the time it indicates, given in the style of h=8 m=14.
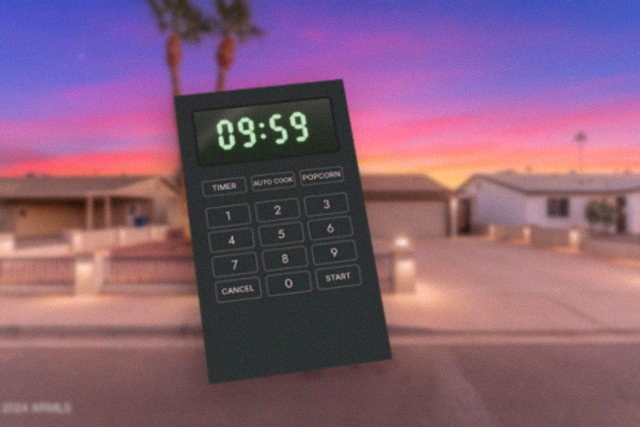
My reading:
h=9 m=59
